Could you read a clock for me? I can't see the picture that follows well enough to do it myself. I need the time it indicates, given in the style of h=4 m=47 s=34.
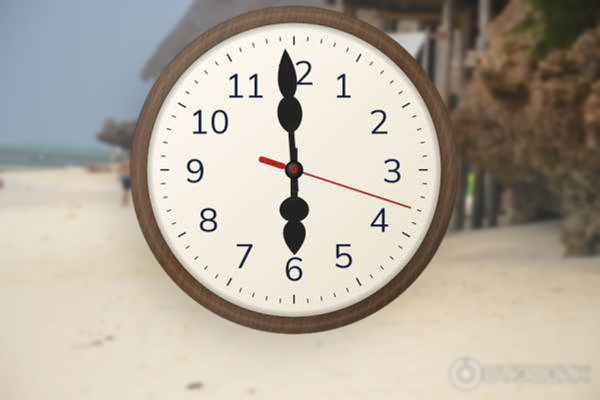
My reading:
h=5 m=59 s=18
